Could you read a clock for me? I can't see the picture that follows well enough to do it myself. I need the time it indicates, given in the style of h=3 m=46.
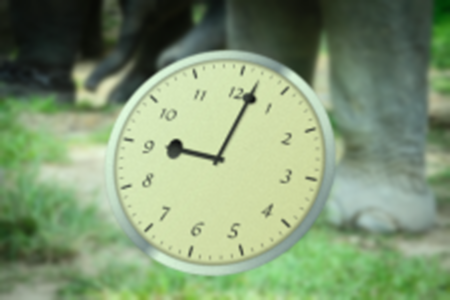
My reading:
h=9 m=2
